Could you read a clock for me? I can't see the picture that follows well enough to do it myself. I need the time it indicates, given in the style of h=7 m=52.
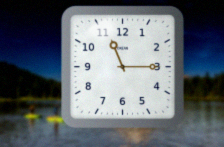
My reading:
h=11 m=15
